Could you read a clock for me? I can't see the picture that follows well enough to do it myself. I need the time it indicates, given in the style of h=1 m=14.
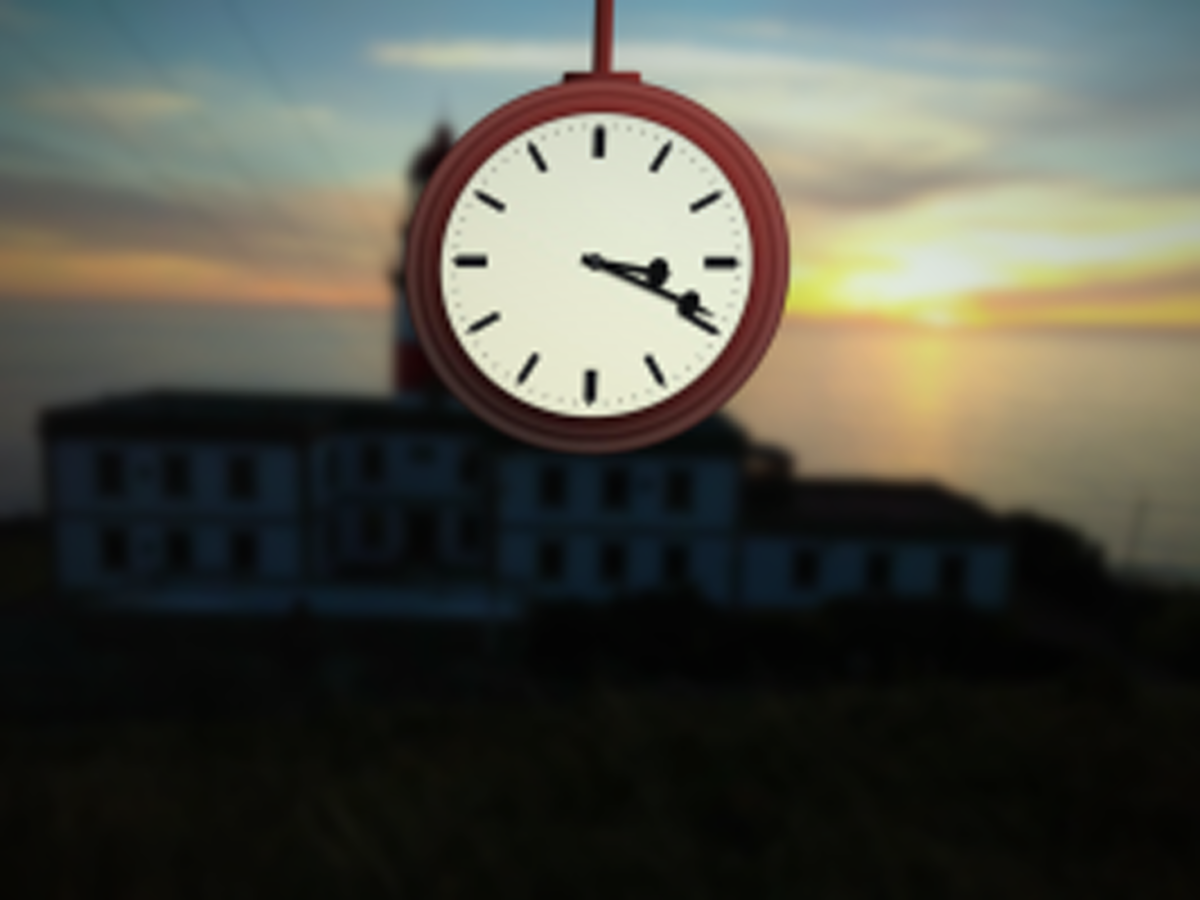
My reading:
h=3 m=19
